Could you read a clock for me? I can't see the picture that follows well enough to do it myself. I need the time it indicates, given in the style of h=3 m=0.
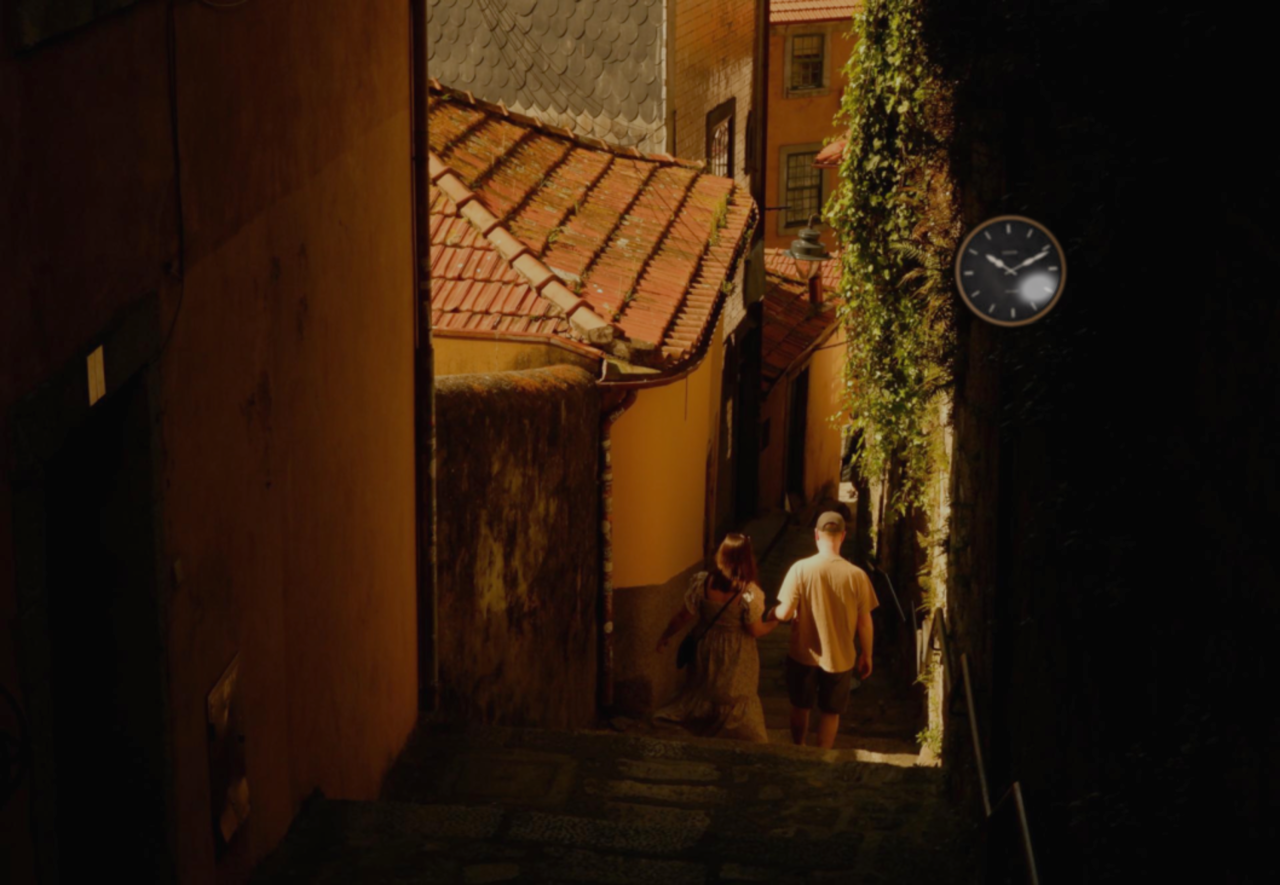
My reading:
h=10 m=11
